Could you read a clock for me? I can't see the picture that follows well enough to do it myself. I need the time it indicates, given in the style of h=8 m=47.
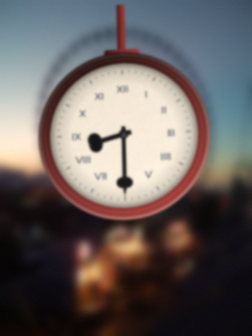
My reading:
h=8 m=30
